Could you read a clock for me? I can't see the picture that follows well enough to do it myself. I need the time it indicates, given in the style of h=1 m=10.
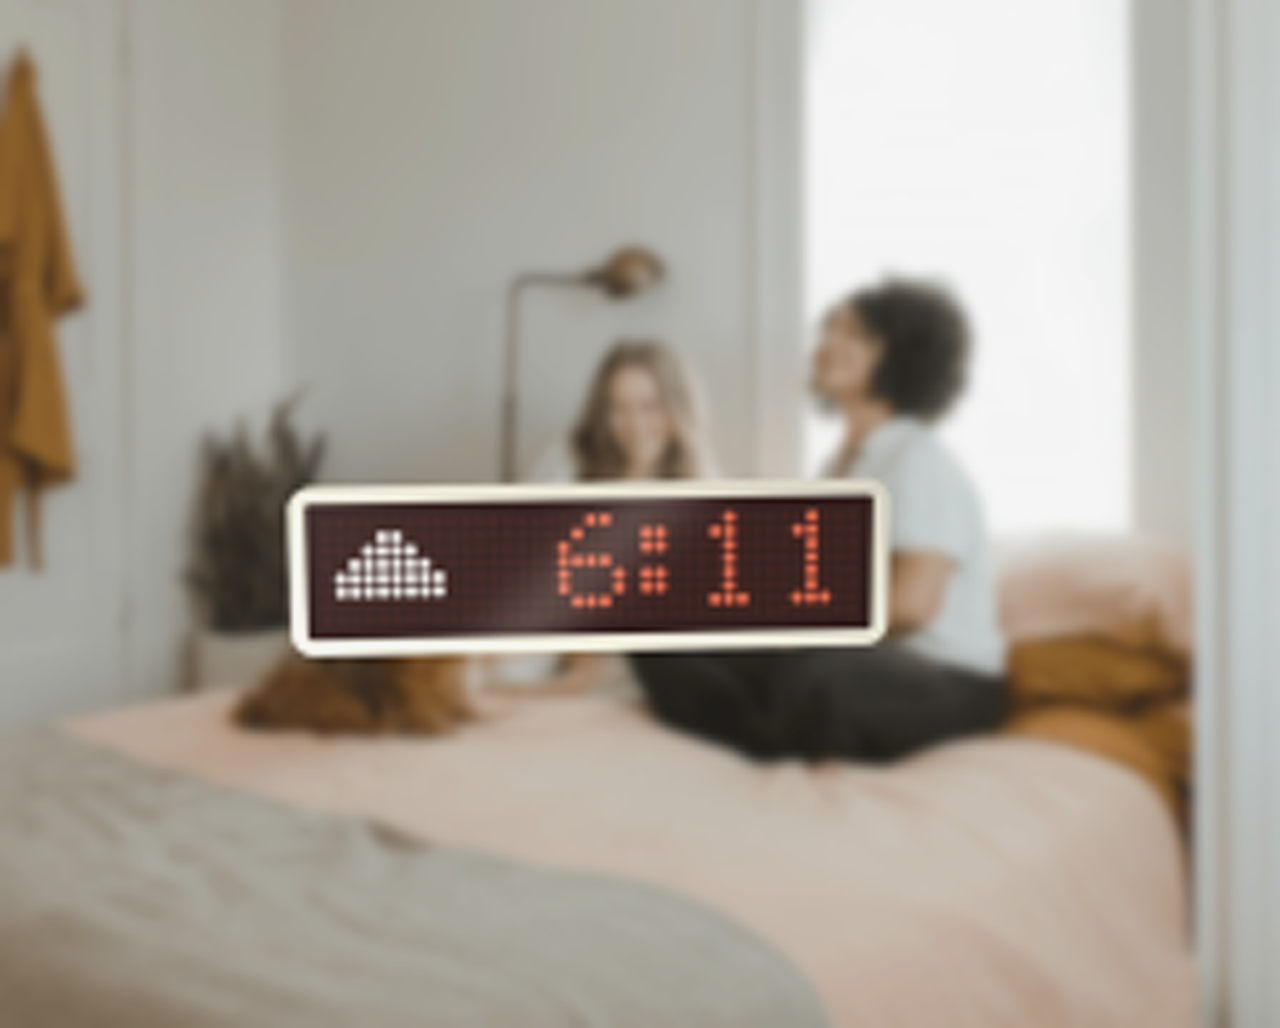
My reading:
h=6 m=11
